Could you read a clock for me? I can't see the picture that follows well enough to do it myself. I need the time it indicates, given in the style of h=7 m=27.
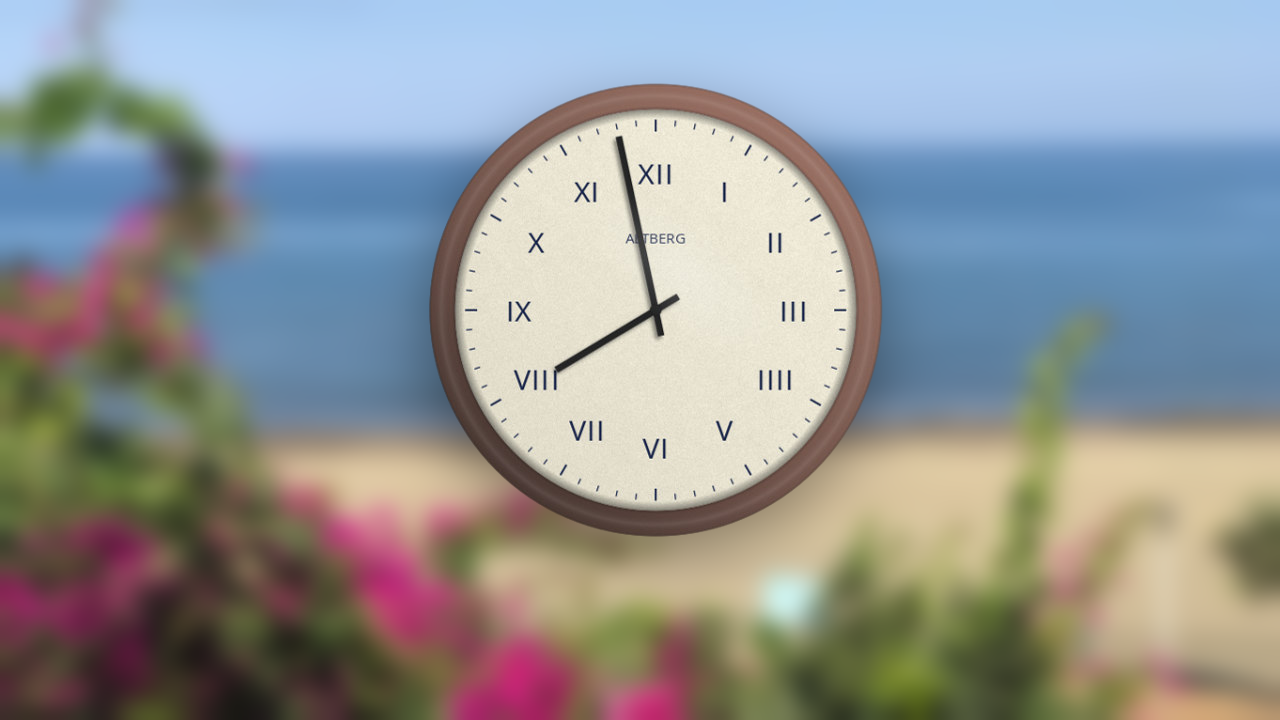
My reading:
h=7 m=58
